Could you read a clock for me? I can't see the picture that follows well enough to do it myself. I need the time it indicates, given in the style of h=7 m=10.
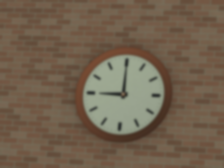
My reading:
h=9 m=0
